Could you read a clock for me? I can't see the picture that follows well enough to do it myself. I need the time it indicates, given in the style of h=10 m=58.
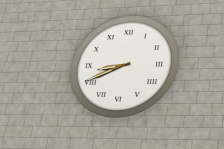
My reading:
h=8 m=41
